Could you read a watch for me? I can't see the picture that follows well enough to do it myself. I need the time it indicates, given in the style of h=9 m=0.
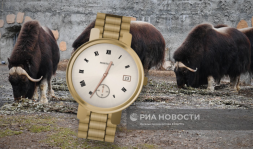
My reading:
h=12 m=34
